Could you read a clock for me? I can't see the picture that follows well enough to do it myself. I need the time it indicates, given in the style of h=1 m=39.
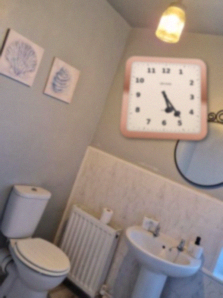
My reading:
h=5 m=24
